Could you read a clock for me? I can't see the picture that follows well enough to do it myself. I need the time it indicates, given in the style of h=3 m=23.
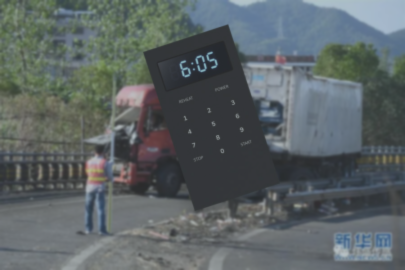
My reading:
h=6 m=5
